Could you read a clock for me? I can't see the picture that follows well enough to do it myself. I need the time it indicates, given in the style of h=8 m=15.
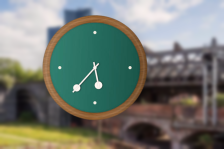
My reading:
h=5 m=37
